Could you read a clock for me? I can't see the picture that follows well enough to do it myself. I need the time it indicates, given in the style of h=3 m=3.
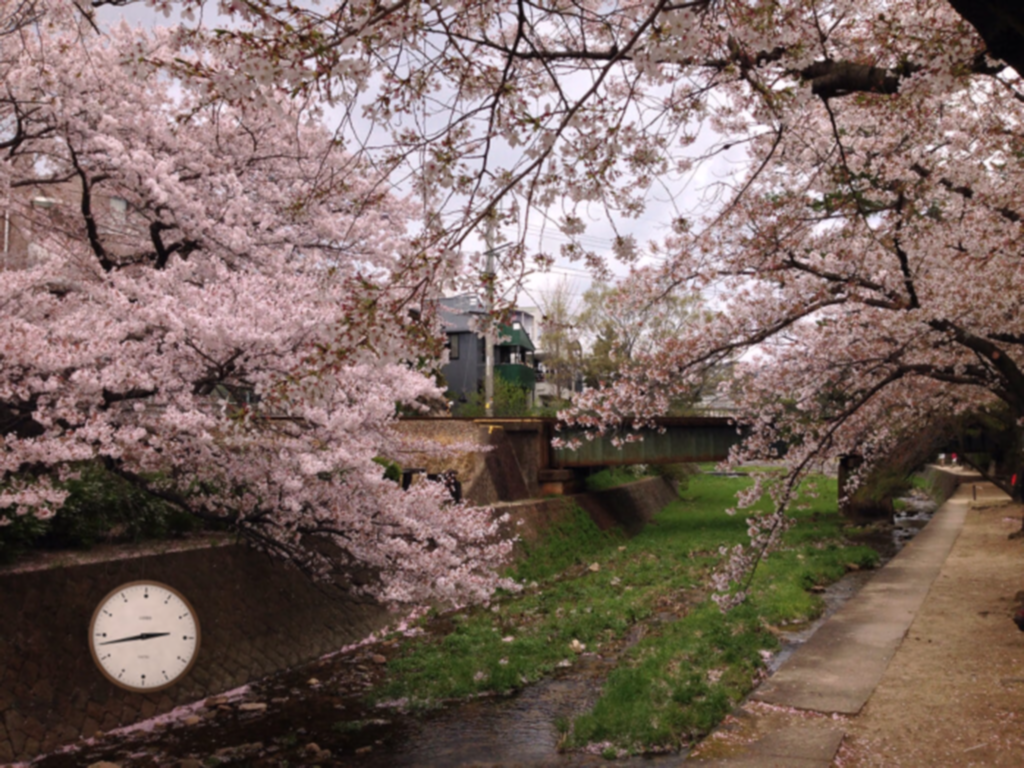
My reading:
h=2 m=43
